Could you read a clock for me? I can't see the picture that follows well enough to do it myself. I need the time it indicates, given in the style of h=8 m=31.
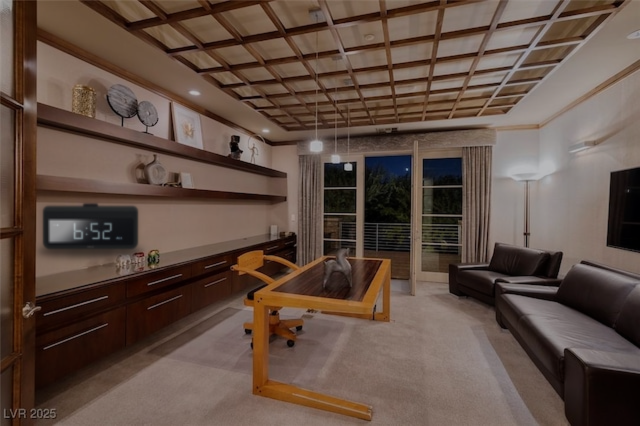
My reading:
h=6 m=52
